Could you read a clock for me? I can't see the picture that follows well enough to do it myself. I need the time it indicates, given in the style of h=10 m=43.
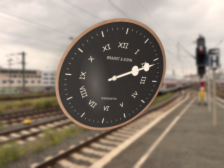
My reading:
h=2 m=11
